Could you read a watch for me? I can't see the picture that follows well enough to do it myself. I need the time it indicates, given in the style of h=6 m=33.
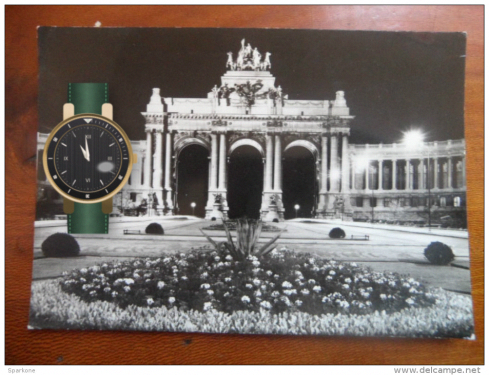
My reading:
h=10 m=59
